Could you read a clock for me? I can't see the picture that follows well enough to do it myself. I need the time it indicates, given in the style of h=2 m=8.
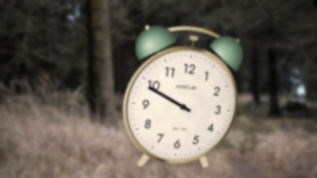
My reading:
h=9 m=49
